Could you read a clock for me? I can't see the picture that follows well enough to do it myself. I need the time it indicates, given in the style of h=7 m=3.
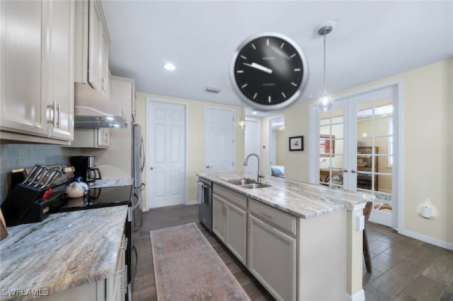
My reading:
h=9 m=48
